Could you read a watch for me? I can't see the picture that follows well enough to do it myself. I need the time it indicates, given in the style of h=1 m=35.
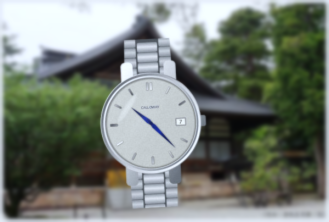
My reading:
h=10 m=23
